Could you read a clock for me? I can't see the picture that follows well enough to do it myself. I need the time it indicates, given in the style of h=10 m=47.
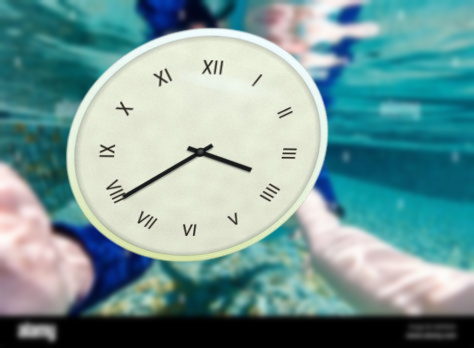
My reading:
h=3 m=39
